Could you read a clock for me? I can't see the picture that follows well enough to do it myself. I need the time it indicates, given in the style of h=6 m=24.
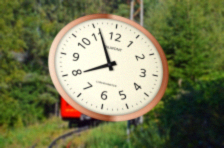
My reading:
h=7 m=56
